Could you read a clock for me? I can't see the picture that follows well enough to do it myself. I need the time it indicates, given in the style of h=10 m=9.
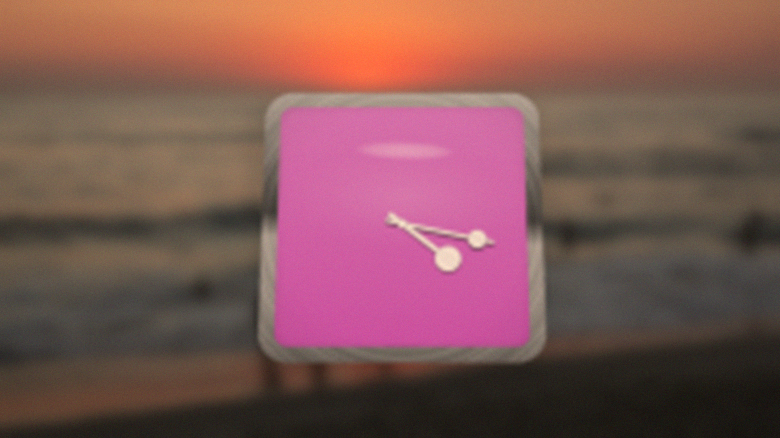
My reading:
h=4 m=17
